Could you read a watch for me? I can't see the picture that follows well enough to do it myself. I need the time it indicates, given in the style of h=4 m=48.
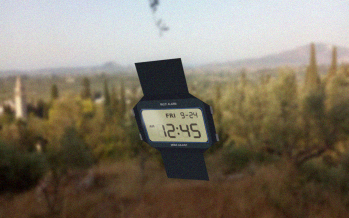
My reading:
h=12 m=45
